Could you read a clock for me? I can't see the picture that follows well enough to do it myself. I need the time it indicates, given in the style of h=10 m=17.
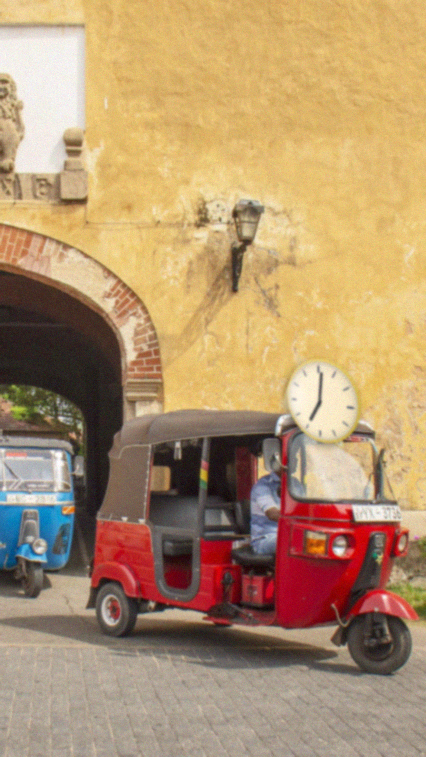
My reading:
h=7 m=1
